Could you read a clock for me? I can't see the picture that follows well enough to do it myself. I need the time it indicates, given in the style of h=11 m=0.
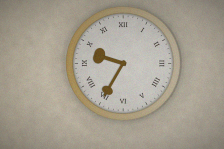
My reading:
h=9 m=35
